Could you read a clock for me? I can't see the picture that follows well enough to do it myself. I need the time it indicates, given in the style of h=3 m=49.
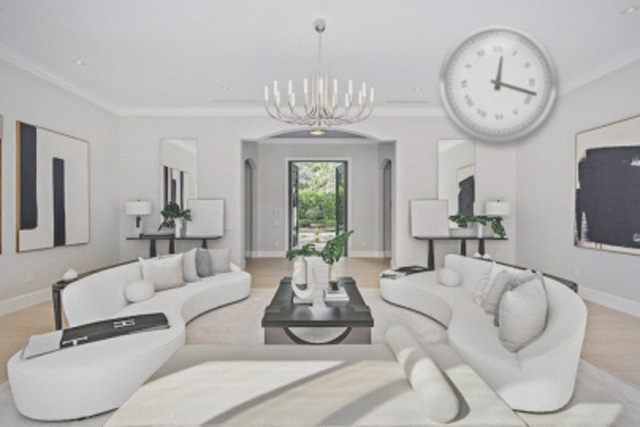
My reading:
h=12 m=18
